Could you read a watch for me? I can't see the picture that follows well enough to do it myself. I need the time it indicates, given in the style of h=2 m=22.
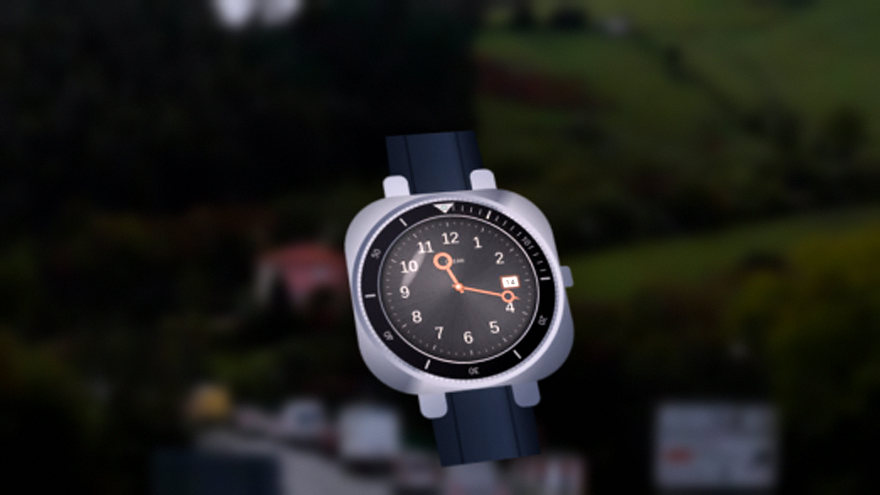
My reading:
h=11 m=18
